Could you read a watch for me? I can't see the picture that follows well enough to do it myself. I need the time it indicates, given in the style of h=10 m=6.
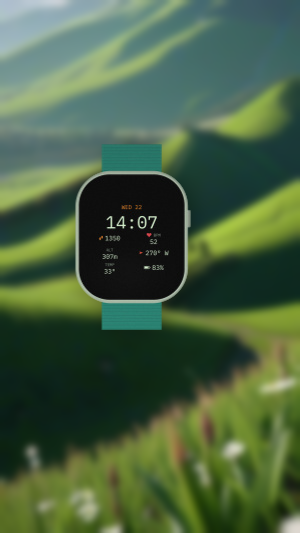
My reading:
h=14 m=7
